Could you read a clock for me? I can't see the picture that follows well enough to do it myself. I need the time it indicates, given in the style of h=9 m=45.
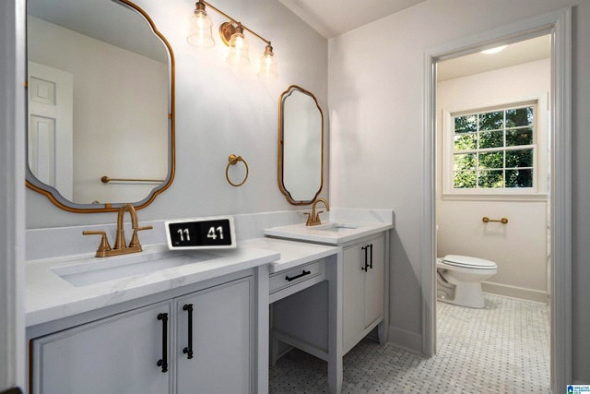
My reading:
h=11 m=41
